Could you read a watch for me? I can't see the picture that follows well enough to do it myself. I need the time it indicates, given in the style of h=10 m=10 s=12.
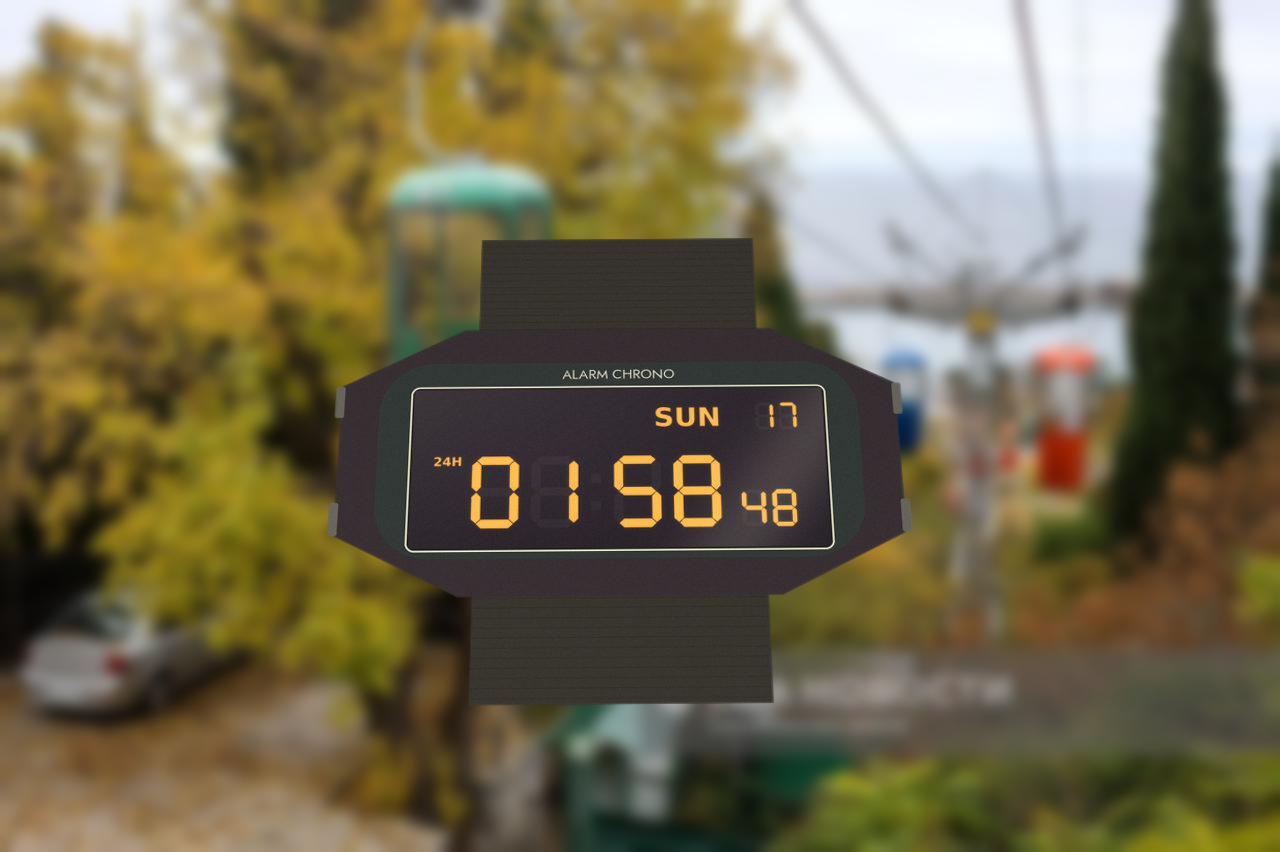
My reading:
h=1 m=58 s=48
